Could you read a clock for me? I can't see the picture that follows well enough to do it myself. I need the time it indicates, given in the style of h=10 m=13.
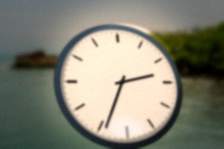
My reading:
h=2 m=34
